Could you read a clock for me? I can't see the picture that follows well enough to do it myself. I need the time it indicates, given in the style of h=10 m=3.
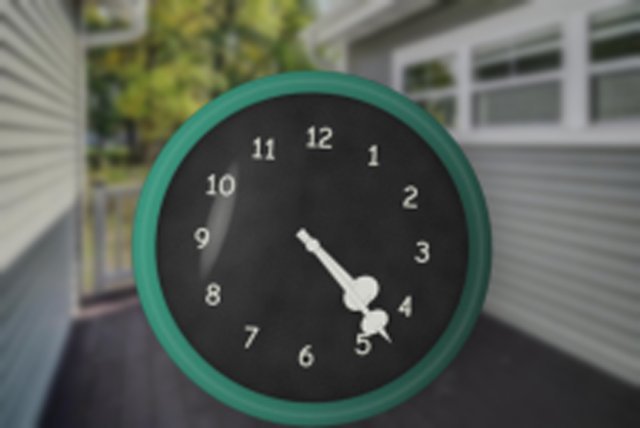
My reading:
h=4 m=23
